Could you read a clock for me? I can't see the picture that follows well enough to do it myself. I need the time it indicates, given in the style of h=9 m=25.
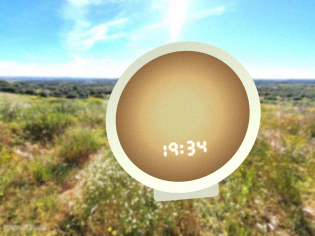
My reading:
h=19 m=34
